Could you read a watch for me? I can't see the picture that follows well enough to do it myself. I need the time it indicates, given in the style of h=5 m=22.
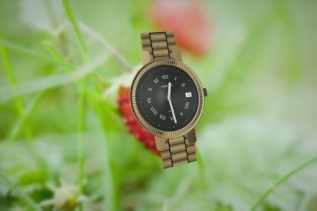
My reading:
h=12 m=29
